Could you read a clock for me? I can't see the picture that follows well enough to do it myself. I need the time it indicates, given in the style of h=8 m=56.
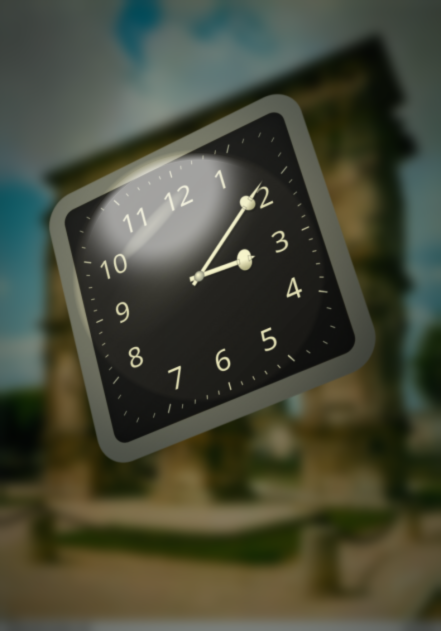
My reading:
h=3 m=9
